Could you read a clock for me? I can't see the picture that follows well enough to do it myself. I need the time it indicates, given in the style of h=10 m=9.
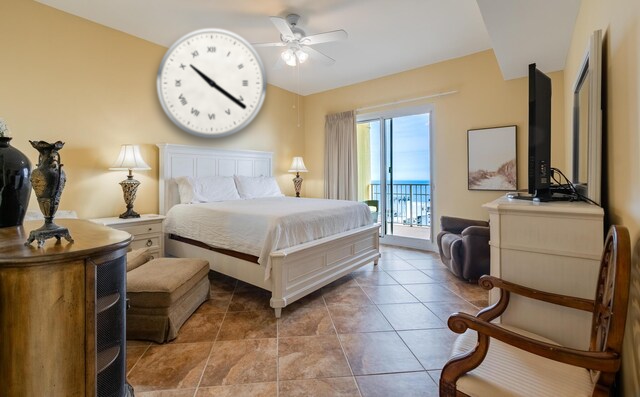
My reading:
h=10 m=21
